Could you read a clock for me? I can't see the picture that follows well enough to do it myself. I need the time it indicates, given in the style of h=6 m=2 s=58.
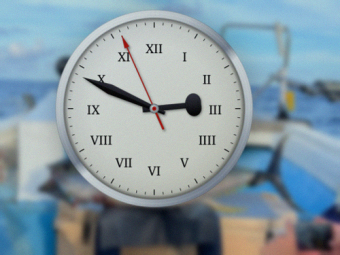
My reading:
h=2 m=48 s=56
